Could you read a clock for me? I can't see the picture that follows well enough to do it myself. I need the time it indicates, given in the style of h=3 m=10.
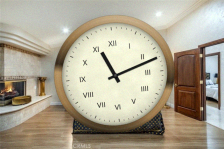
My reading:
h=11 m=12
